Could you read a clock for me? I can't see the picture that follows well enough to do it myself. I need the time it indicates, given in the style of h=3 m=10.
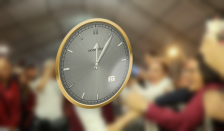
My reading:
h=12 m=6
